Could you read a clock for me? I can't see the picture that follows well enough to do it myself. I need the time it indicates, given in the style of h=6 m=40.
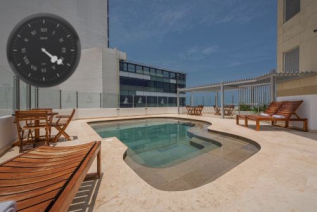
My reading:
h=4 m=21
